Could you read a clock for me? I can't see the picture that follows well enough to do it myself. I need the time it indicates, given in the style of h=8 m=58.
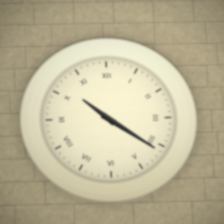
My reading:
h=10 m=21
